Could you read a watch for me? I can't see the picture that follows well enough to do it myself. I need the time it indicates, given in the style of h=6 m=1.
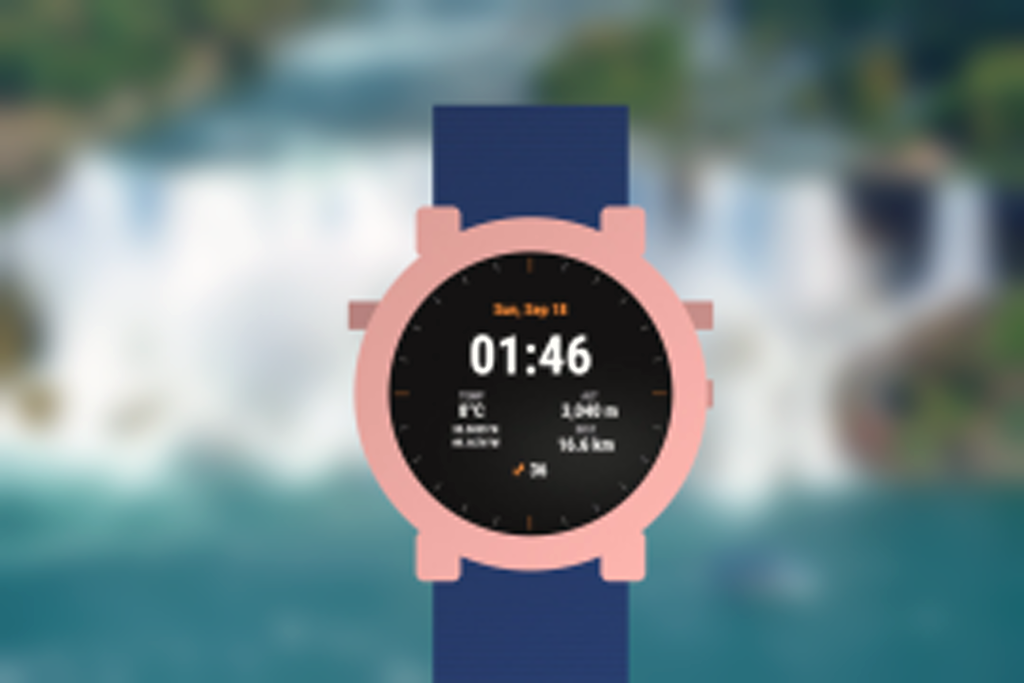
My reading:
h=1 m=46
